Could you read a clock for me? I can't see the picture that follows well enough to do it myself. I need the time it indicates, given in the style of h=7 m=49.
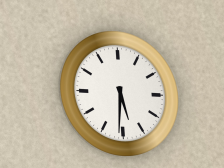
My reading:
h=5 m=31
